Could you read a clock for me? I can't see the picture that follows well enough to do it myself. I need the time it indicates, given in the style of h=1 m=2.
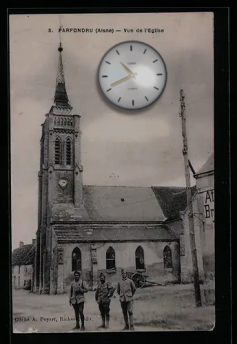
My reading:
h=10 m=41
